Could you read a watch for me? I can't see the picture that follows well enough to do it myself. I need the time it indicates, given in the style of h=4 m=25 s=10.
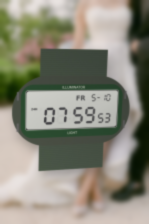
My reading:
h=7 m=59 s=53
